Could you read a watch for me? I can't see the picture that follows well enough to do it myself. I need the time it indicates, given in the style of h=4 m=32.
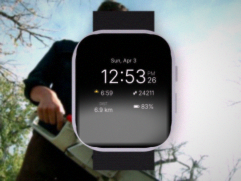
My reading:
h=12 m=53
